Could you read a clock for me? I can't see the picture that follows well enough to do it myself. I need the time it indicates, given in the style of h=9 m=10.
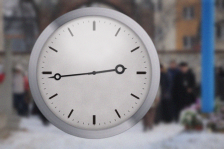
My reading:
h=2 m=44
